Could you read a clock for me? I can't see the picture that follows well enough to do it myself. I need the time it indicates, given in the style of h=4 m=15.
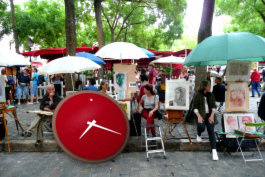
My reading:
h=7 m=18
